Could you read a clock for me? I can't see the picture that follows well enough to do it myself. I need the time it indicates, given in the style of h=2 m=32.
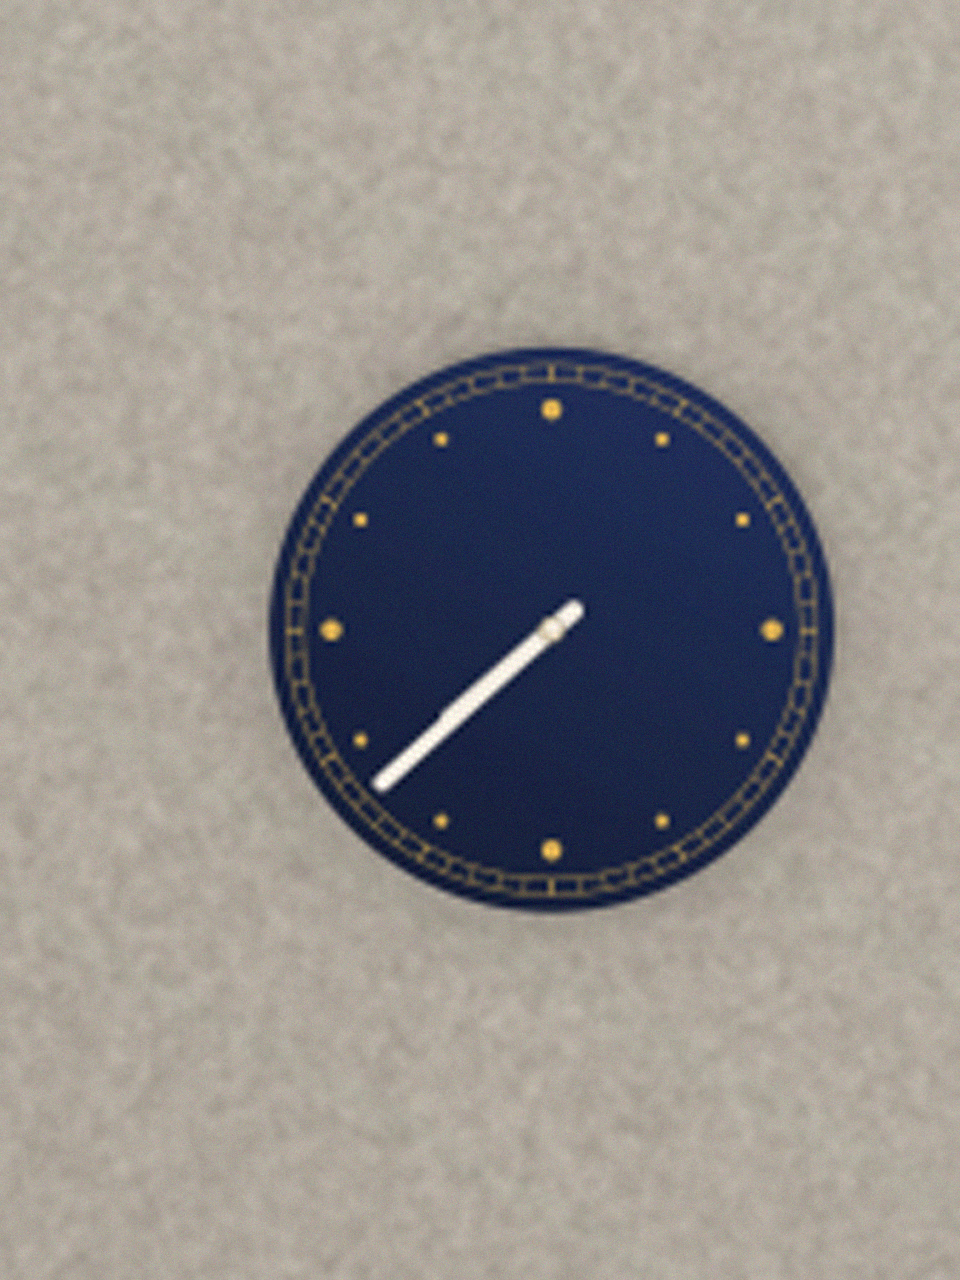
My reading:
h=7 m=38
